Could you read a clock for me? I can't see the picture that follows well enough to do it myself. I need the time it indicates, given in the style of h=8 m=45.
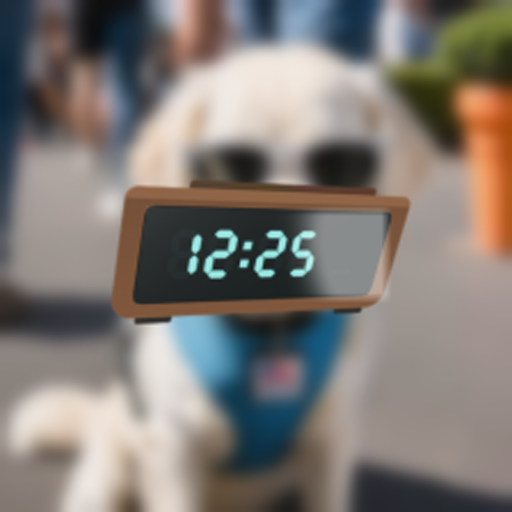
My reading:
h=12 m=25
